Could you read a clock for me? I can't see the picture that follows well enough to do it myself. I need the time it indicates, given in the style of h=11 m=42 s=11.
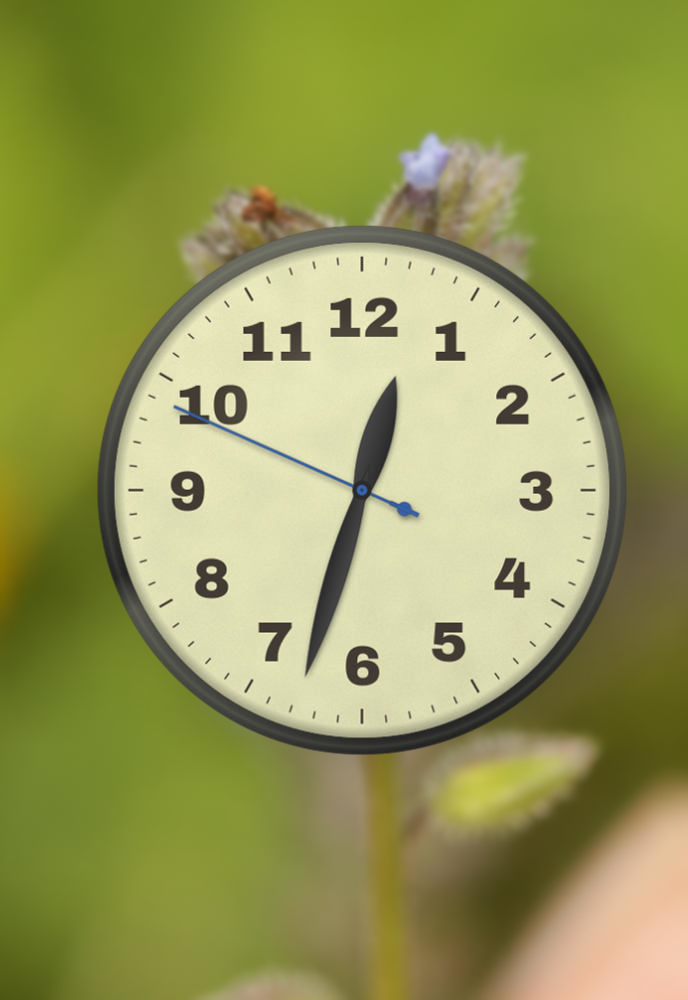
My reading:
h=12 m=32 s=49
